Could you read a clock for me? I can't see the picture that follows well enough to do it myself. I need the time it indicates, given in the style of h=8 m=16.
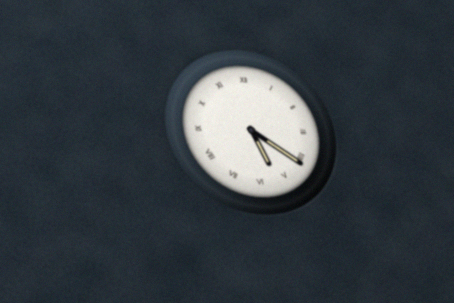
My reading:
h=5 m=21
